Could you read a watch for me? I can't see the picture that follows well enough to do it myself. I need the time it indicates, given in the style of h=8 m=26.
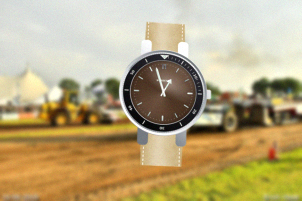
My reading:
h=12 m=57
